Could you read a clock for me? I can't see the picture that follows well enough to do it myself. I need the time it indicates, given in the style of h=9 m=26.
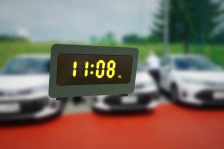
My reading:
h=11 m=8
